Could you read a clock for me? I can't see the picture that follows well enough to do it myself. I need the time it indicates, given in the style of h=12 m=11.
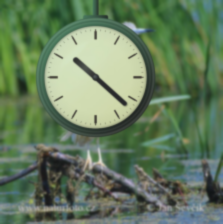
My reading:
h=10 m=22
